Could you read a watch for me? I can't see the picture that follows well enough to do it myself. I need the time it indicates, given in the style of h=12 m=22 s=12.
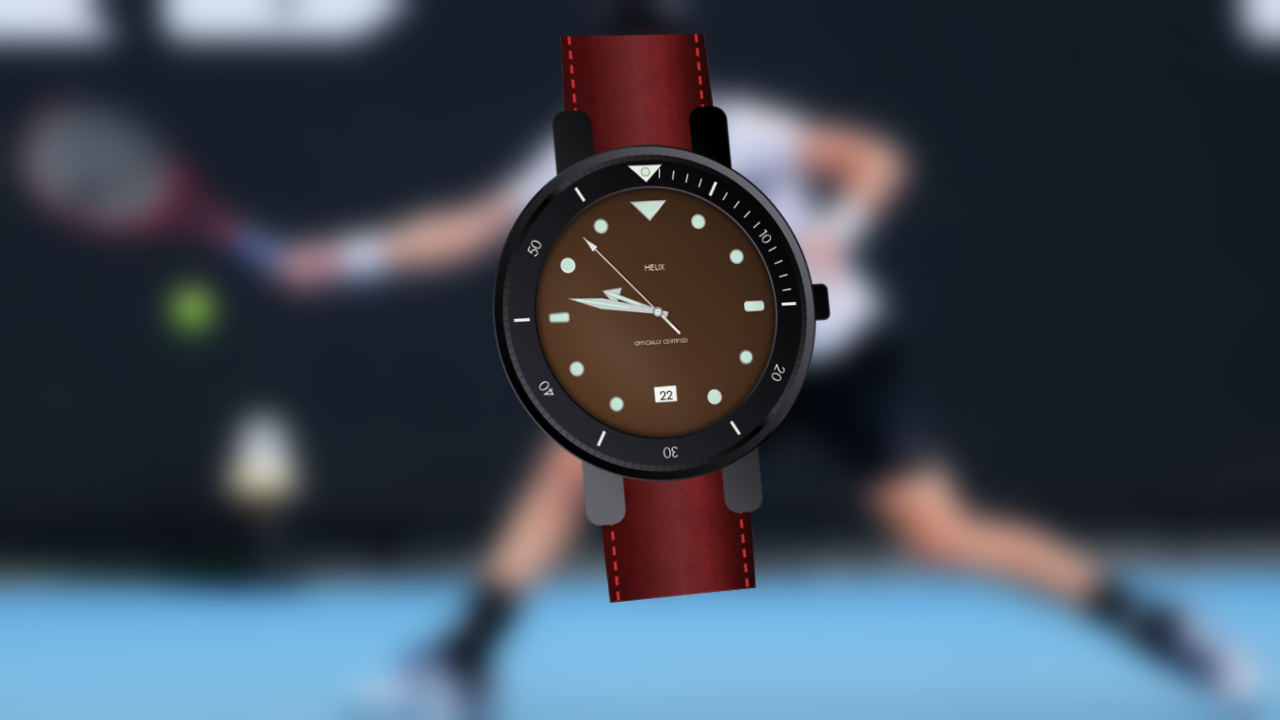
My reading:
h=9 m=46 s=53
